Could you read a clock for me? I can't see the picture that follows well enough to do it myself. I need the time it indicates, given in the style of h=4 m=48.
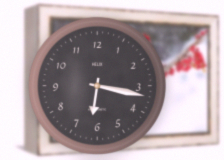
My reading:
h=6 m=17
